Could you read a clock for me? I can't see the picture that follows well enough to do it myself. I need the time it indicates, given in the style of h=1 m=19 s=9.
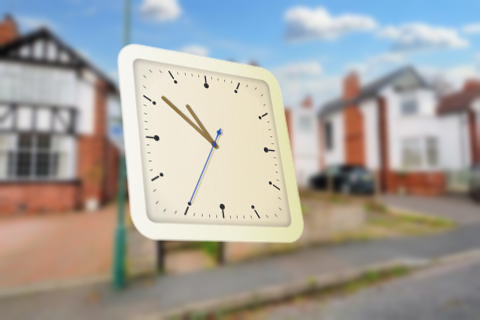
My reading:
h=10 m=51 s=35
